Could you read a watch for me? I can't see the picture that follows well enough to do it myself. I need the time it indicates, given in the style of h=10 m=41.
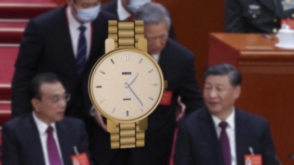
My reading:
h=1 m=24
